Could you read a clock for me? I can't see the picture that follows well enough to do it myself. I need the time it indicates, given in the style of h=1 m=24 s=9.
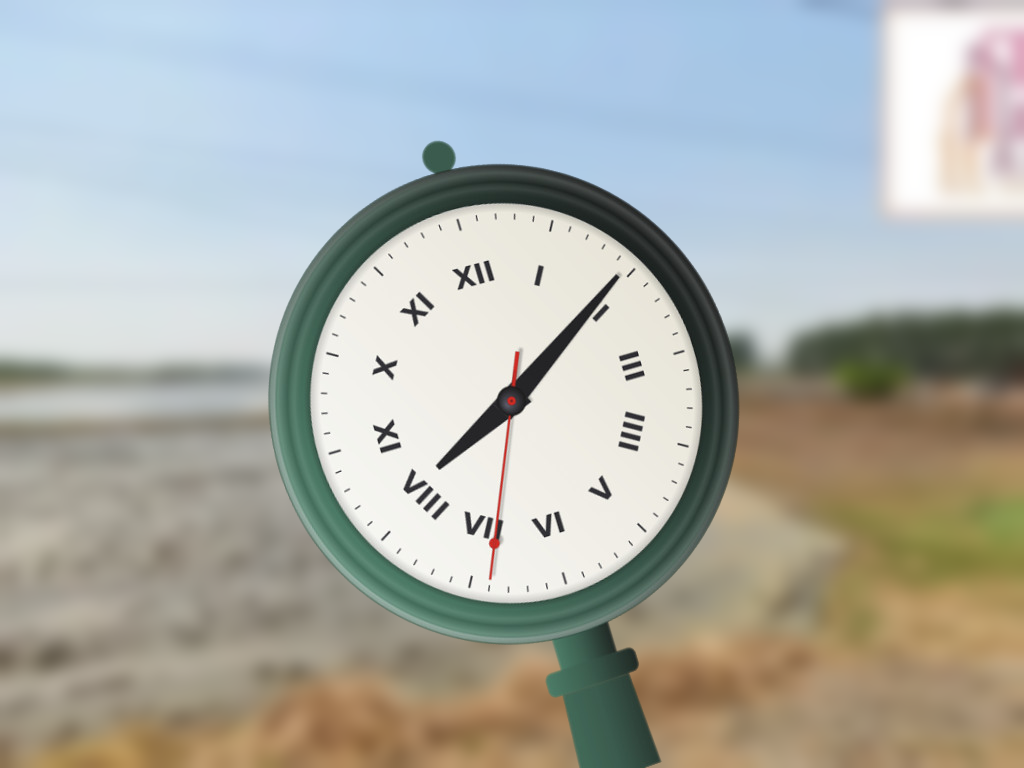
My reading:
h=8 m=9 s=34
